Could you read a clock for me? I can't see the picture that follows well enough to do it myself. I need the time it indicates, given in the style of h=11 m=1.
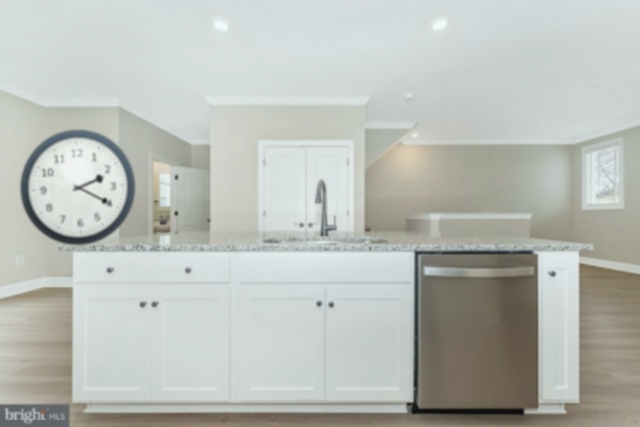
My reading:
h=2 m=20
